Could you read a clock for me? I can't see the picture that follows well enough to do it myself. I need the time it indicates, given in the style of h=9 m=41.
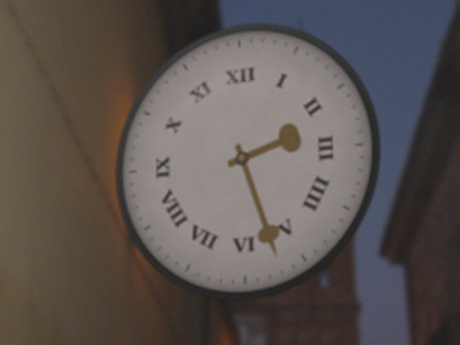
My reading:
h=2 m=27
